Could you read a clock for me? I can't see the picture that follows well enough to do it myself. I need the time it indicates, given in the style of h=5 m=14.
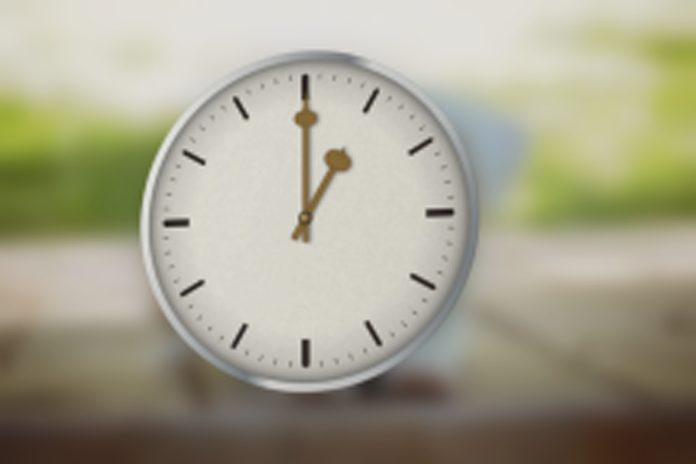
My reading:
h=1 m=0
